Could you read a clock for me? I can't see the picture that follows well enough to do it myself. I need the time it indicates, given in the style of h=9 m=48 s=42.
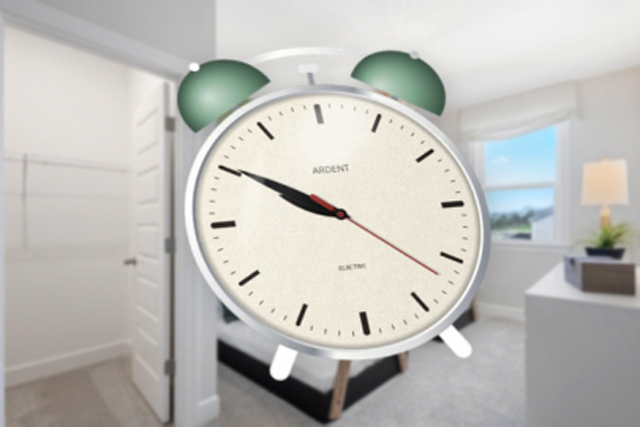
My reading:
h=9 m=50 s=22
